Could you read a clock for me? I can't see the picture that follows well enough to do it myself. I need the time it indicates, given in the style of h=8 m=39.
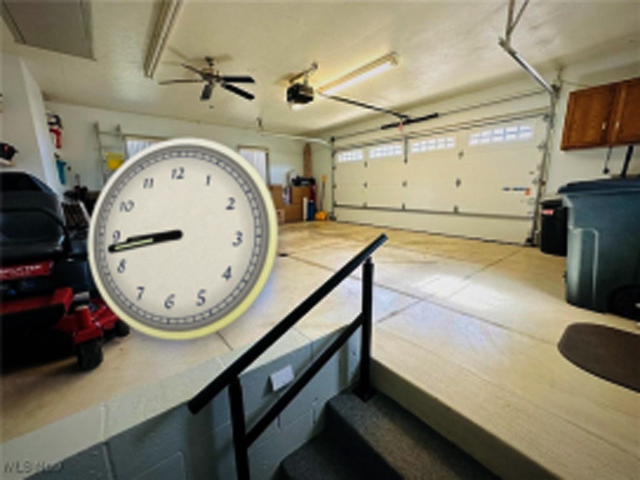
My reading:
h=8 m=43
